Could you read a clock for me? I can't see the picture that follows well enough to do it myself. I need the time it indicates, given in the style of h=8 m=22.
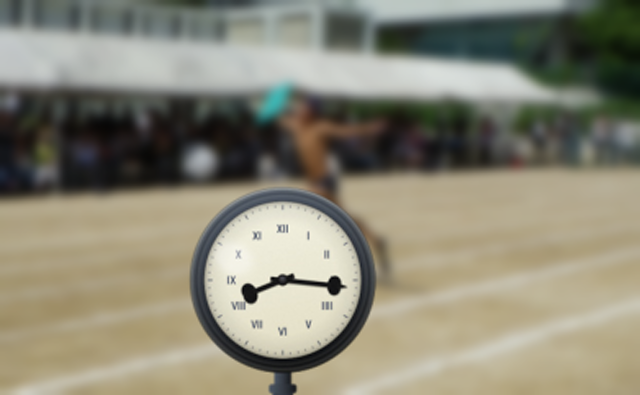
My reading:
h=8 m=16
